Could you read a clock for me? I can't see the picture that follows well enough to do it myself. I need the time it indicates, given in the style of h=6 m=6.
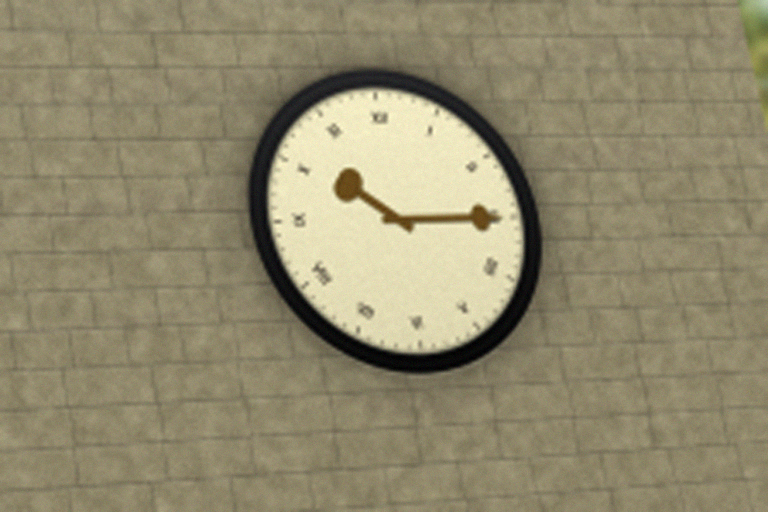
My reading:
h=10 m=15
